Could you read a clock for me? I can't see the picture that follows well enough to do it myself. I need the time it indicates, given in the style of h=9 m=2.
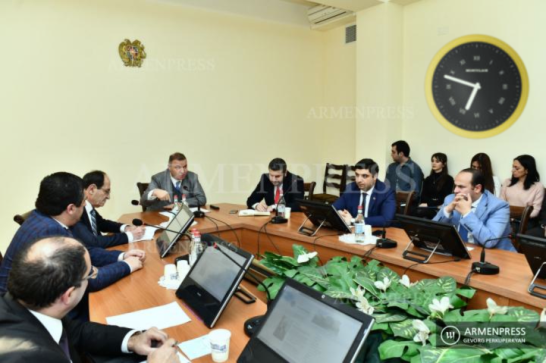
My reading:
h=6 m=48
